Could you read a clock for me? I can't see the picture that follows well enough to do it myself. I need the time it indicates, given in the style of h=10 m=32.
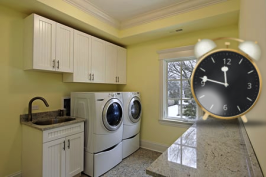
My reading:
h=11 m=47
